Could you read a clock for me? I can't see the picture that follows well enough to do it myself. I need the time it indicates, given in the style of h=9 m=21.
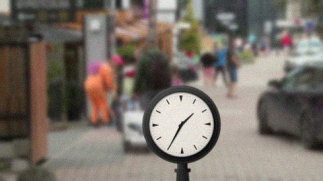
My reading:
h=1 m=35
